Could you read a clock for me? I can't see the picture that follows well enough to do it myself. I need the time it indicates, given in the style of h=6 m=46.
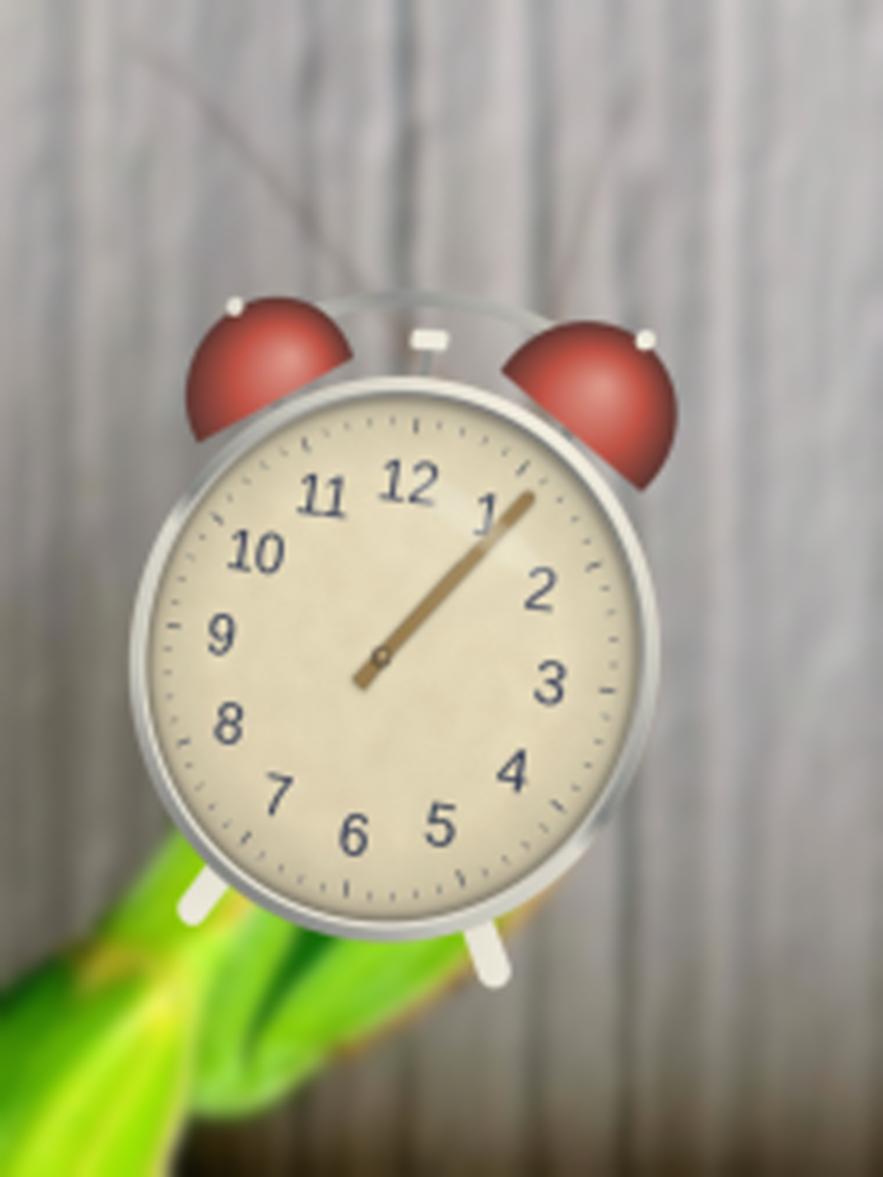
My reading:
h=1 m=6
